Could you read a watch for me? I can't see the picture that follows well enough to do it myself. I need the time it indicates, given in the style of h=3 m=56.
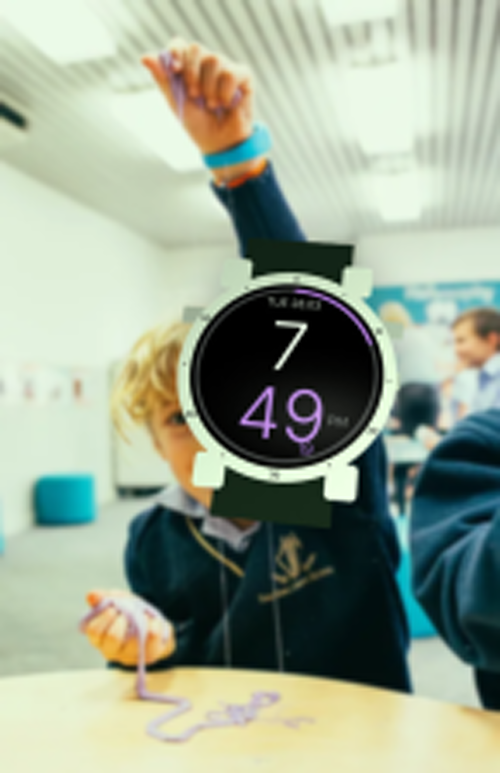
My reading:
h=7 m=49
